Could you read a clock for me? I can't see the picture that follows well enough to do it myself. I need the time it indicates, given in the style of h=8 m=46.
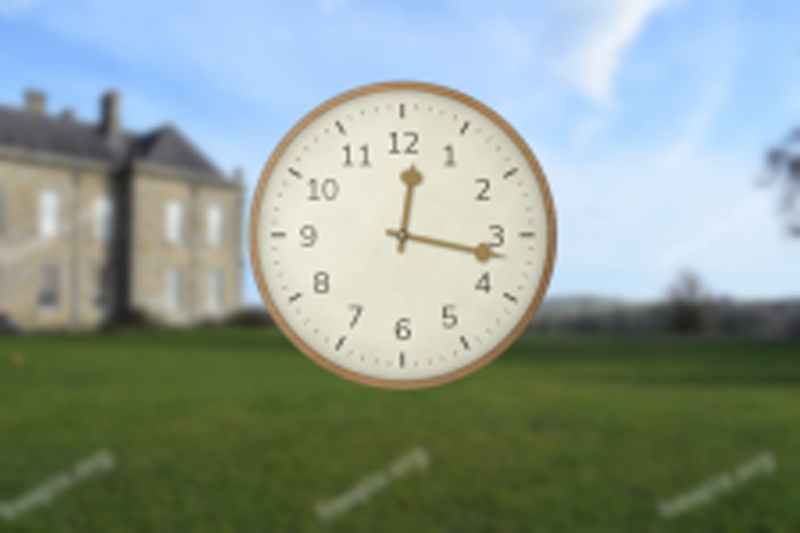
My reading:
h=12 m=17
